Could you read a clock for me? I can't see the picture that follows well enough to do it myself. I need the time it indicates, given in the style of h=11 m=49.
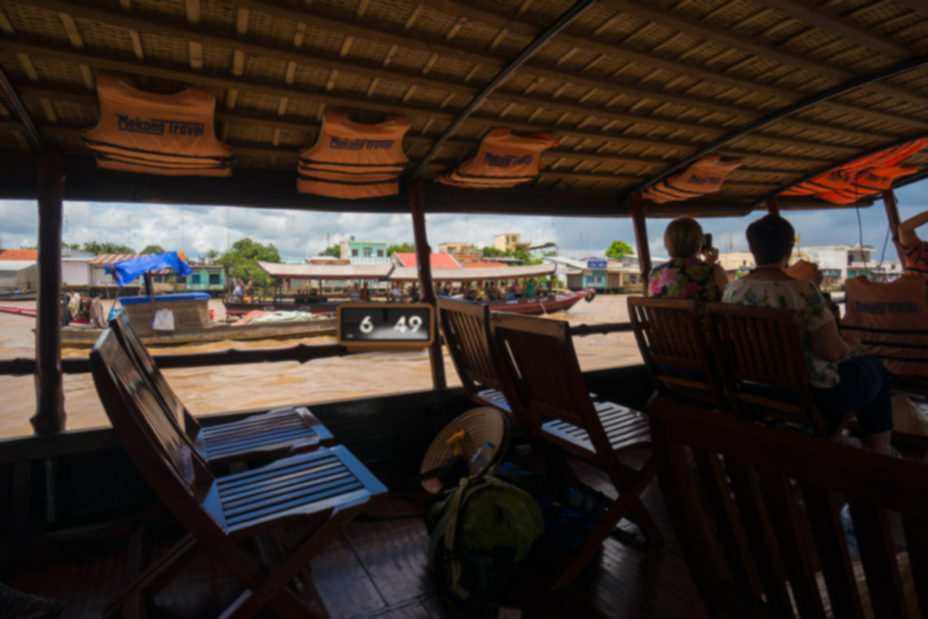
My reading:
h=6 m=49
